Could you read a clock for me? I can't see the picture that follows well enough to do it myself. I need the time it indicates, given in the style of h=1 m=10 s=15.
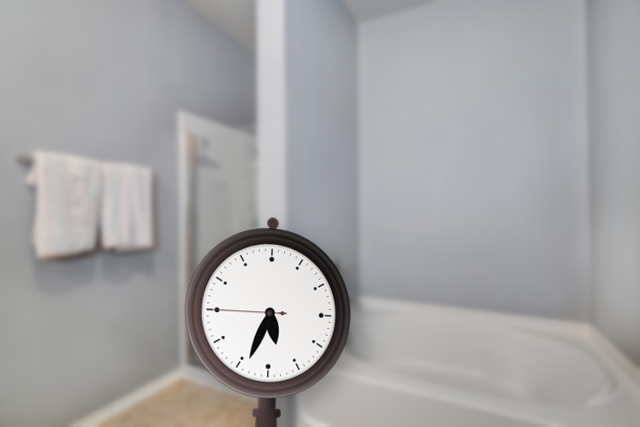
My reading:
h=5 m=33 s=45
